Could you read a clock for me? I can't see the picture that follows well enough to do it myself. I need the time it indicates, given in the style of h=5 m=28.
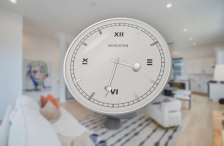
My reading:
h=3 m=32
